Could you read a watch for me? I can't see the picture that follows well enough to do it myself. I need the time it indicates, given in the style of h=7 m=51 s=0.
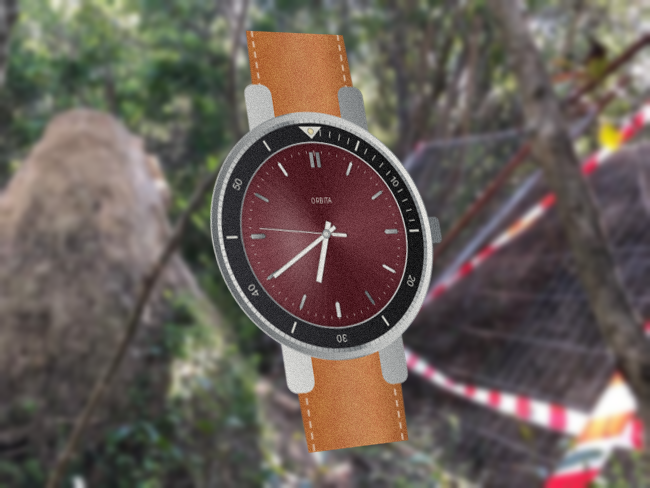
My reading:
h=6 m=39 s=46
